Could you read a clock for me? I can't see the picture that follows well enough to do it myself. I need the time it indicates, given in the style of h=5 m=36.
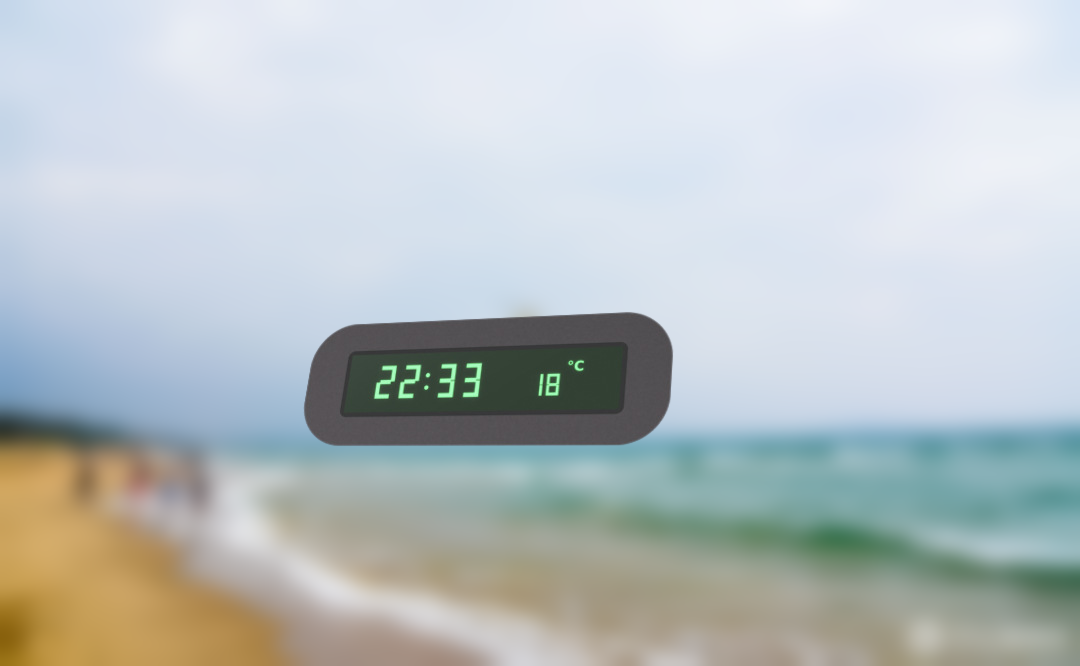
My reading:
h=22 m=33
